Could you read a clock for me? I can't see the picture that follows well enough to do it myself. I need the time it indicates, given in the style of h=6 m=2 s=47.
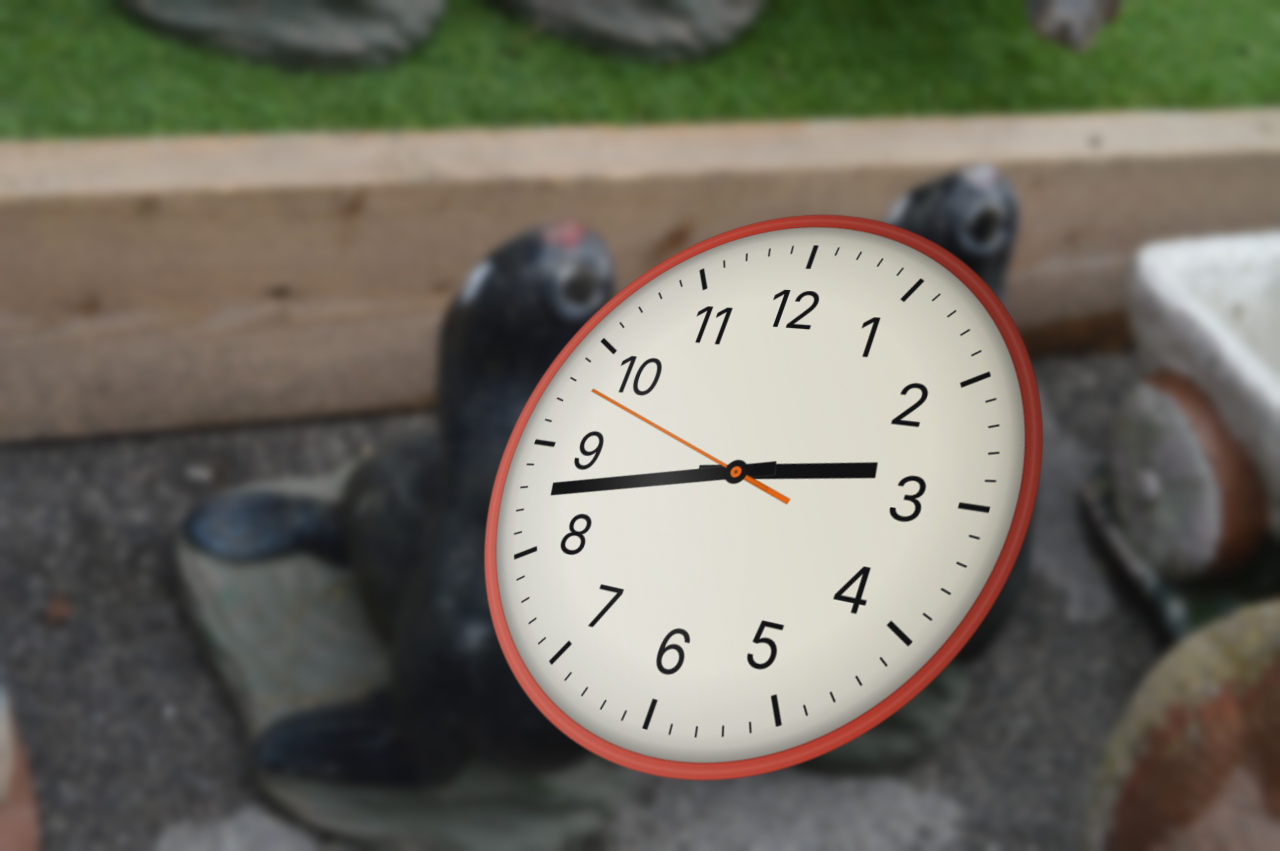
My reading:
h=2 m=42 s=48
